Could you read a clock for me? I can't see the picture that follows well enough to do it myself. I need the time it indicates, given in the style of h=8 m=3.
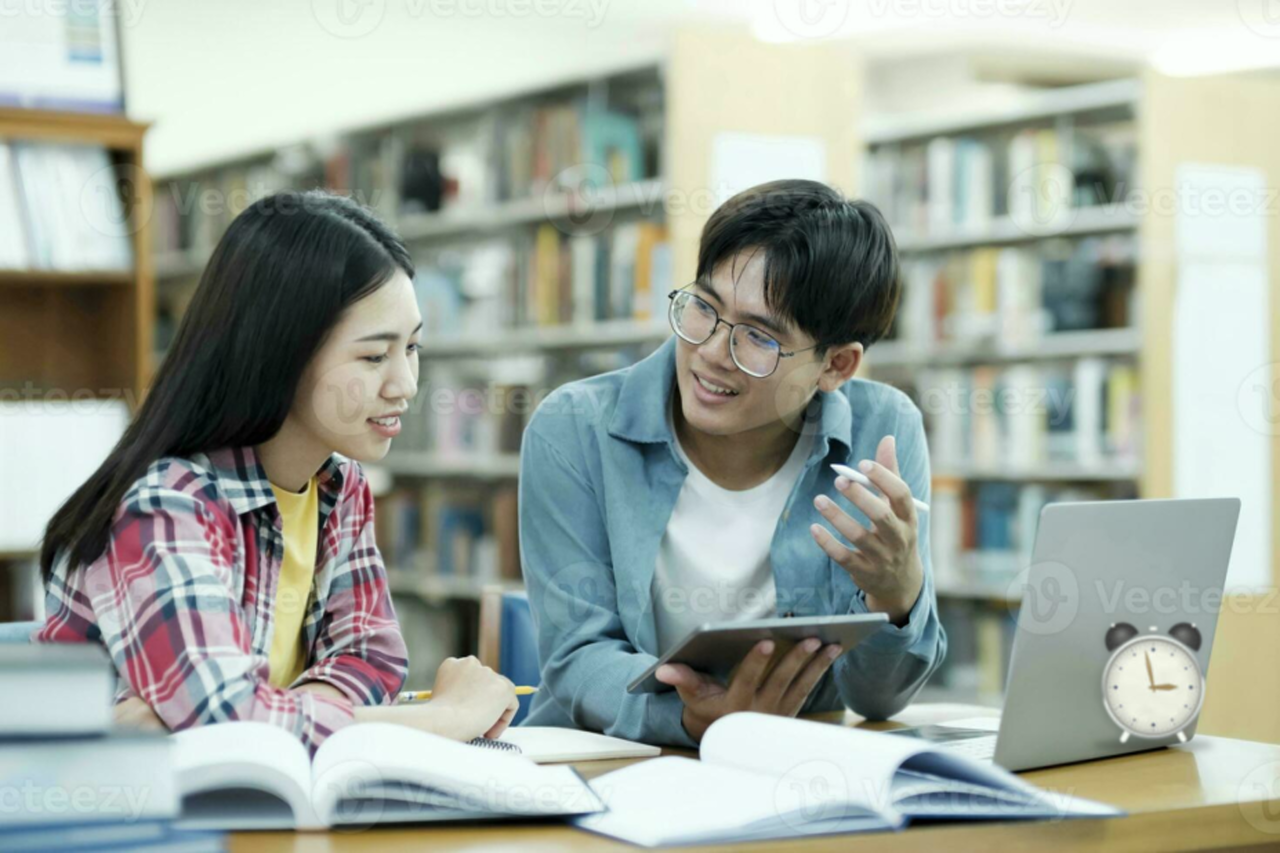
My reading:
h=2 m=58
